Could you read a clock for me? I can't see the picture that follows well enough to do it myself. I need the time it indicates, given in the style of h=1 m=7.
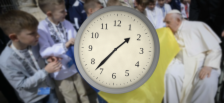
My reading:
h=1 m=37
